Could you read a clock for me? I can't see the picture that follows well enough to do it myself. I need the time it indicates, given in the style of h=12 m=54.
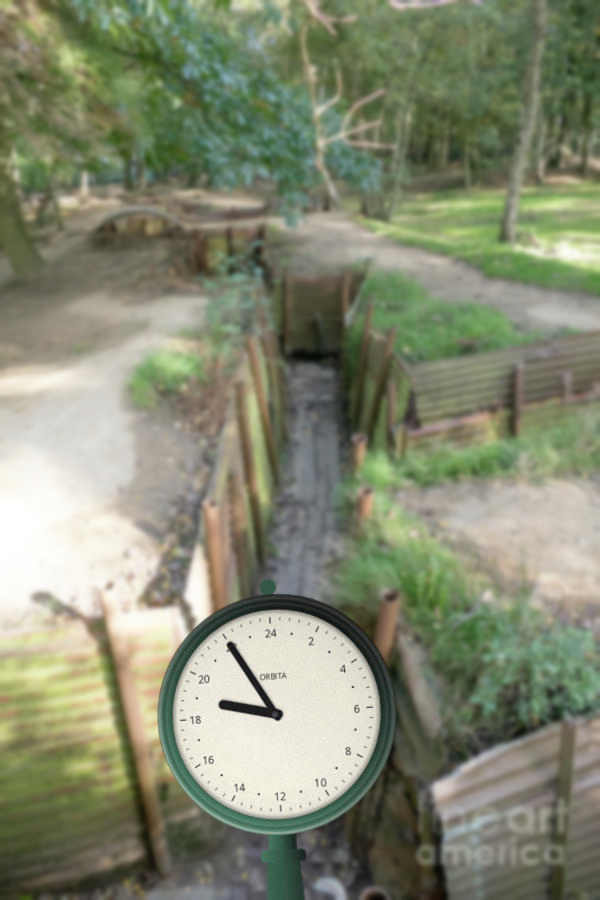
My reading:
h=18 m=55
